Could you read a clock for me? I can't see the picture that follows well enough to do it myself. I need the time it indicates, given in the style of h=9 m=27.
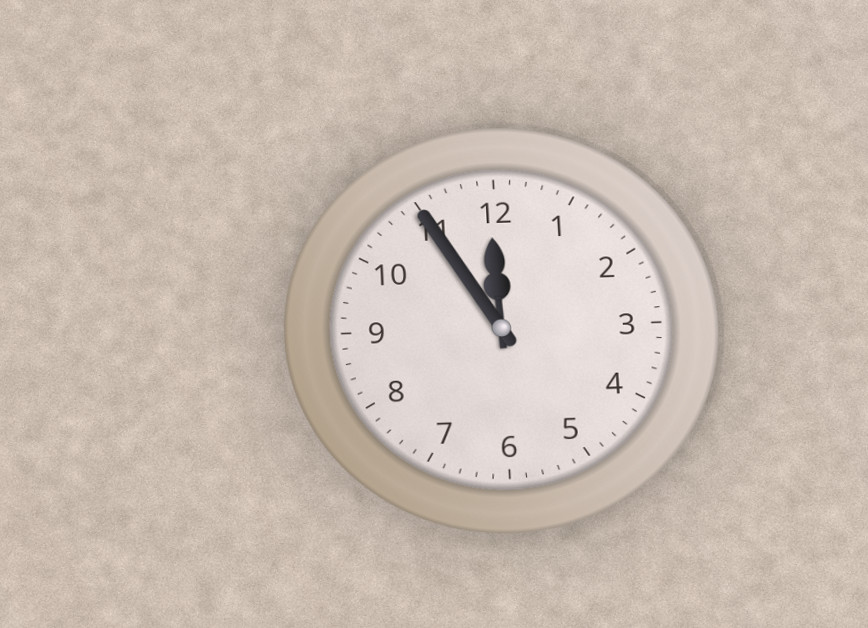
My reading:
h=11 m=55
